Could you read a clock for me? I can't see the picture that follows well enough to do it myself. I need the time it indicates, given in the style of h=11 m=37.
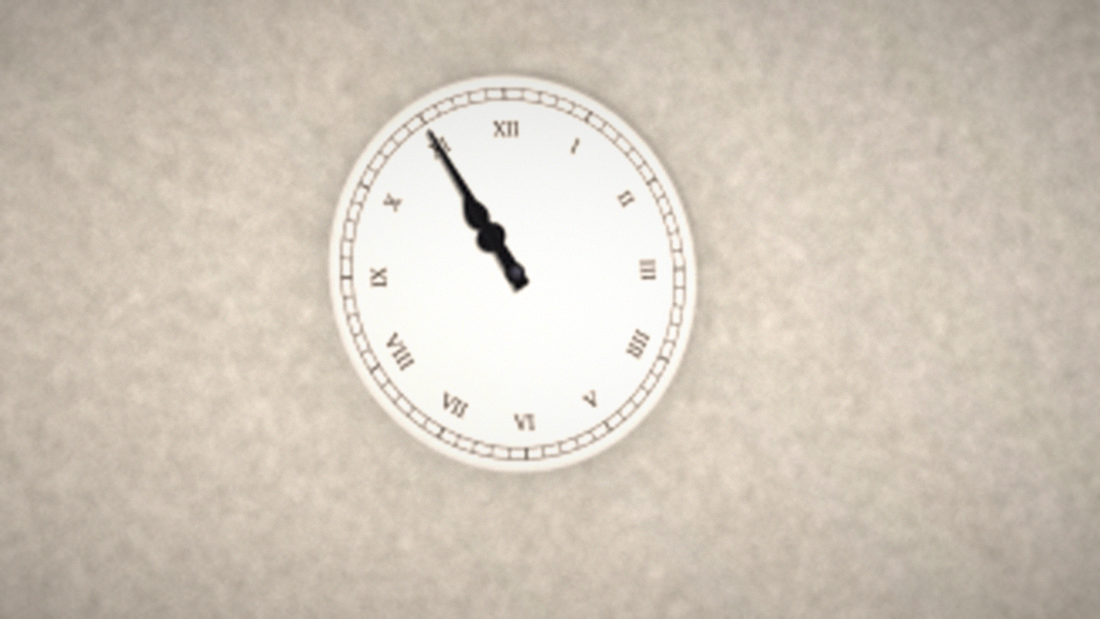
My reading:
h=10 m=55
